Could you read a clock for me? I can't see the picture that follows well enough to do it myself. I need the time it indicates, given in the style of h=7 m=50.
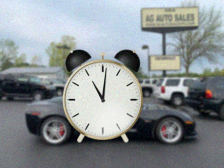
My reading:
h=11 m=1
